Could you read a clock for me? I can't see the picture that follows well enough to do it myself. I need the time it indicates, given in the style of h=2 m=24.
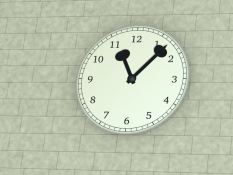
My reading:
h=11 m=7
